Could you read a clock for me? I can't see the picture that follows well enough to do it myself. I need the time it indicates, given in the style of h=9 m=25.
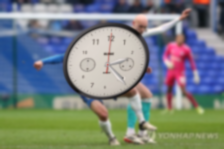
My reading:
h=2 m=23
